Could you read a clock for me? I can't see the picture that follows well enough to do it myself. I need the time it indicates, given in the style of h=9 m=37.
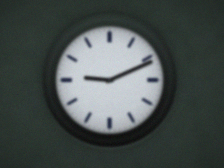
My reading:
h=9 m=11
